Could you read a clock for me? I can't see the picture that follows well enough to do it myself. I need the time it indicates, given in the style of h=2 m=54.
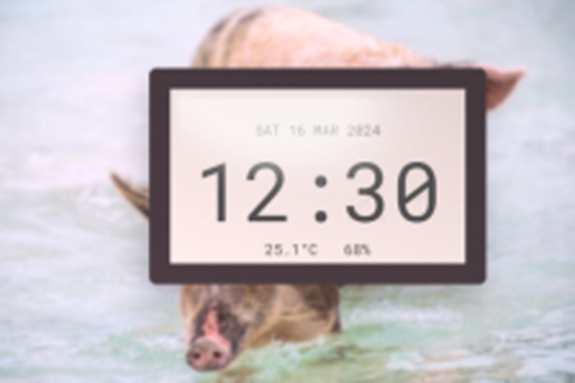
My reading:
h=12 m=30
